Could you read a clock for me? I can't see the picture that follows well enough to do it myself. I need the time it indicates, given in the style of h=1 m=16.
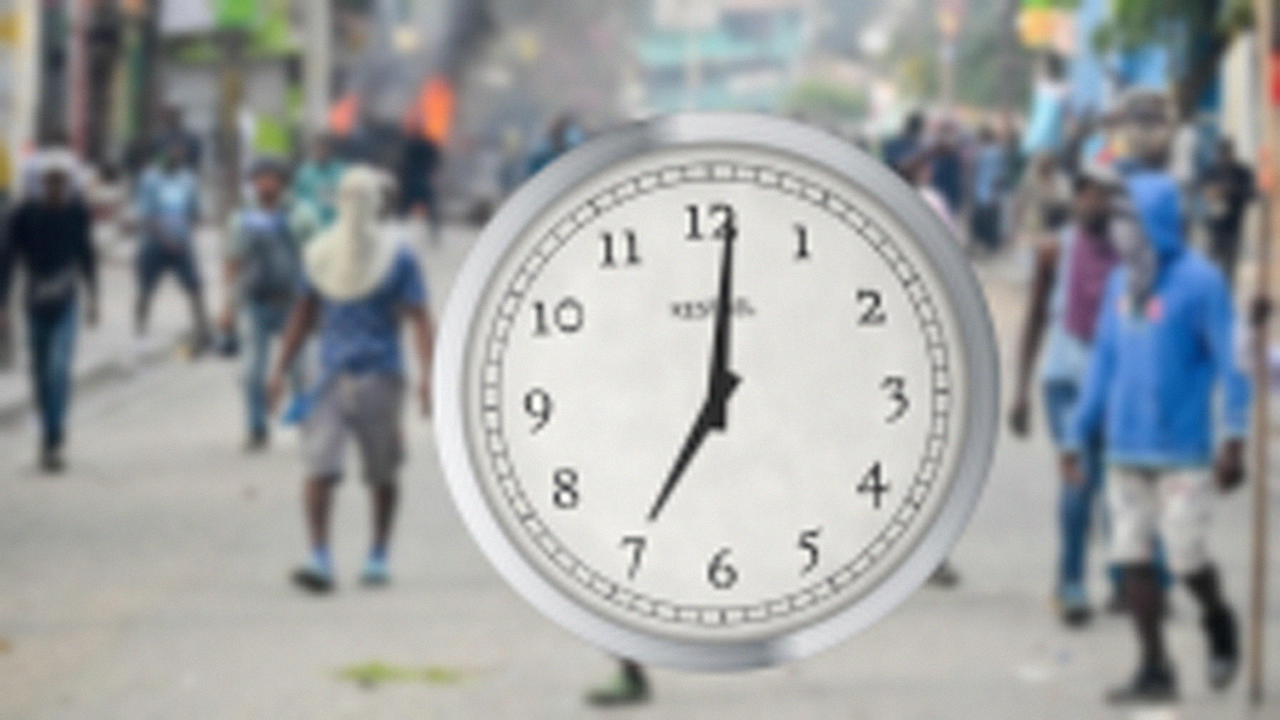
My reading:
h=7 m=1
